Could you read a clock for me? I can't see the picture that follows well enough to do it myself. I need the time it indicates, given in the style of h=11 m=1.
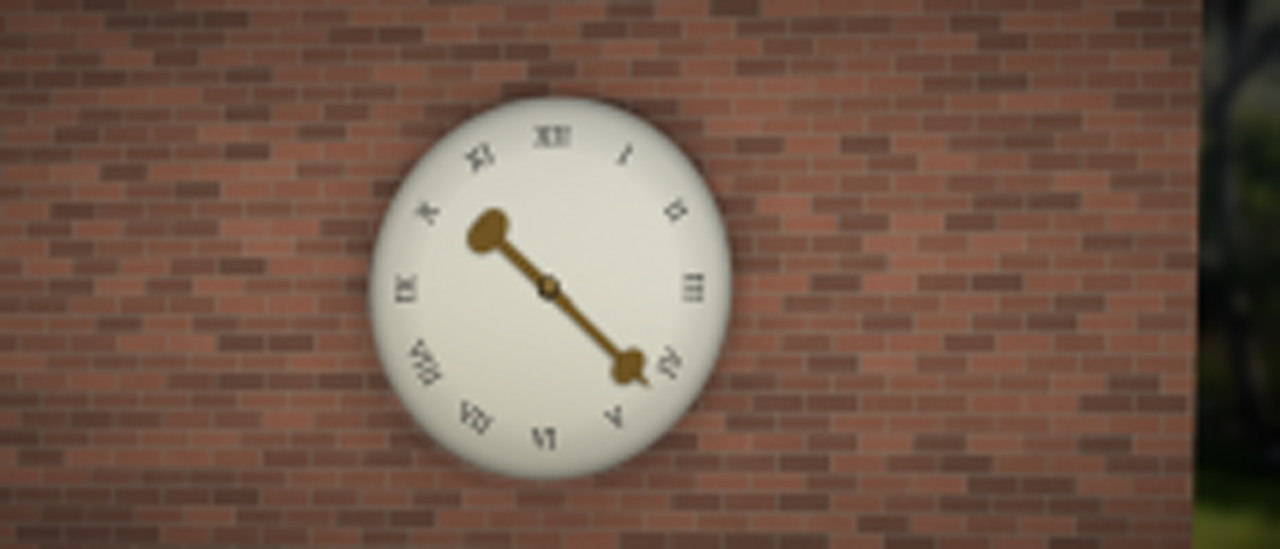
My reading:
h=10 m=22
